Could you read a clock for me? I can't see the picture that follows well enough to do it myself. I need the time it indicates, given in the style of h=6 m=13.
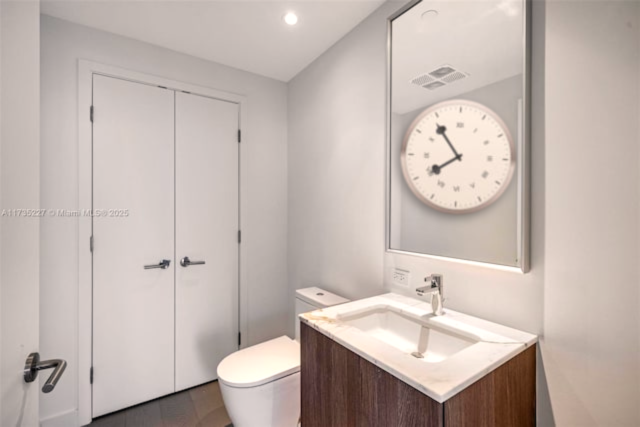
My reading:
h=7 m=54
